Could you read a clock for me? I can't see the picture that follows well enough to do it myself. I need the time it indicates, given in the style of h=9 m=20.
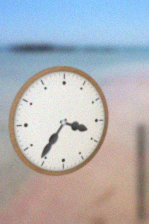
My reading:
h=3 m=36
